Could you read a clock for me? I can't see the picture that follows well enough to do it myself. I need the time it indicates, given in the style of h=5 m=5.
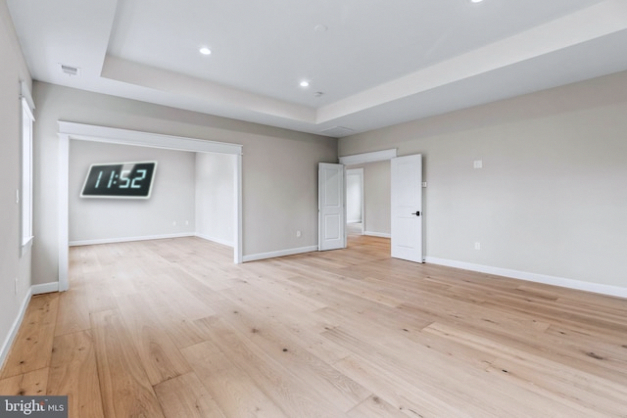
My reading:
h=11 m=52
